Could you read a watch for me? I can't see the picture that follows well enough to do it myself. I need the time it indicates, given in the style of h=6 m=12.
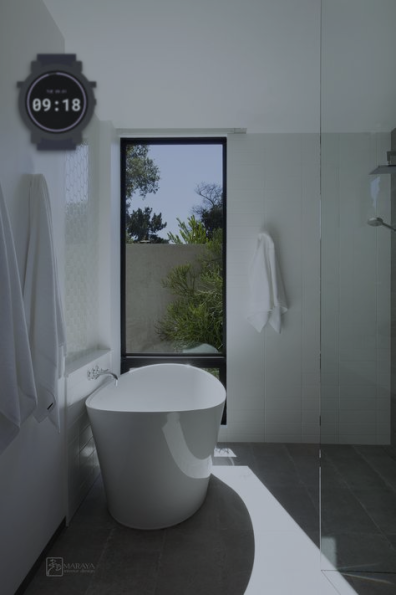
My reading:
h=9 m=18
